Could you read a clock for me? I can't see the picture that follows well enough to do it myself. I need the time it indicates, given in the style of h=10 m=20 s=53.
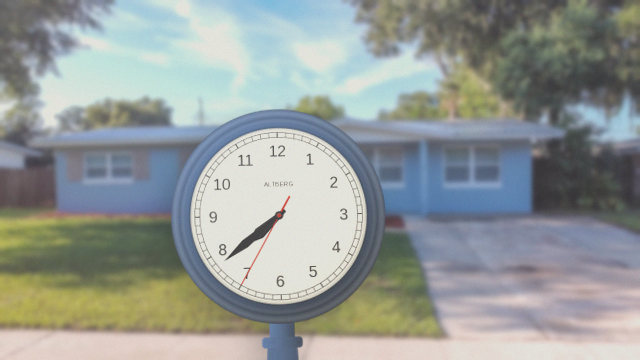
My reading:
h=7 m=38 s=35
